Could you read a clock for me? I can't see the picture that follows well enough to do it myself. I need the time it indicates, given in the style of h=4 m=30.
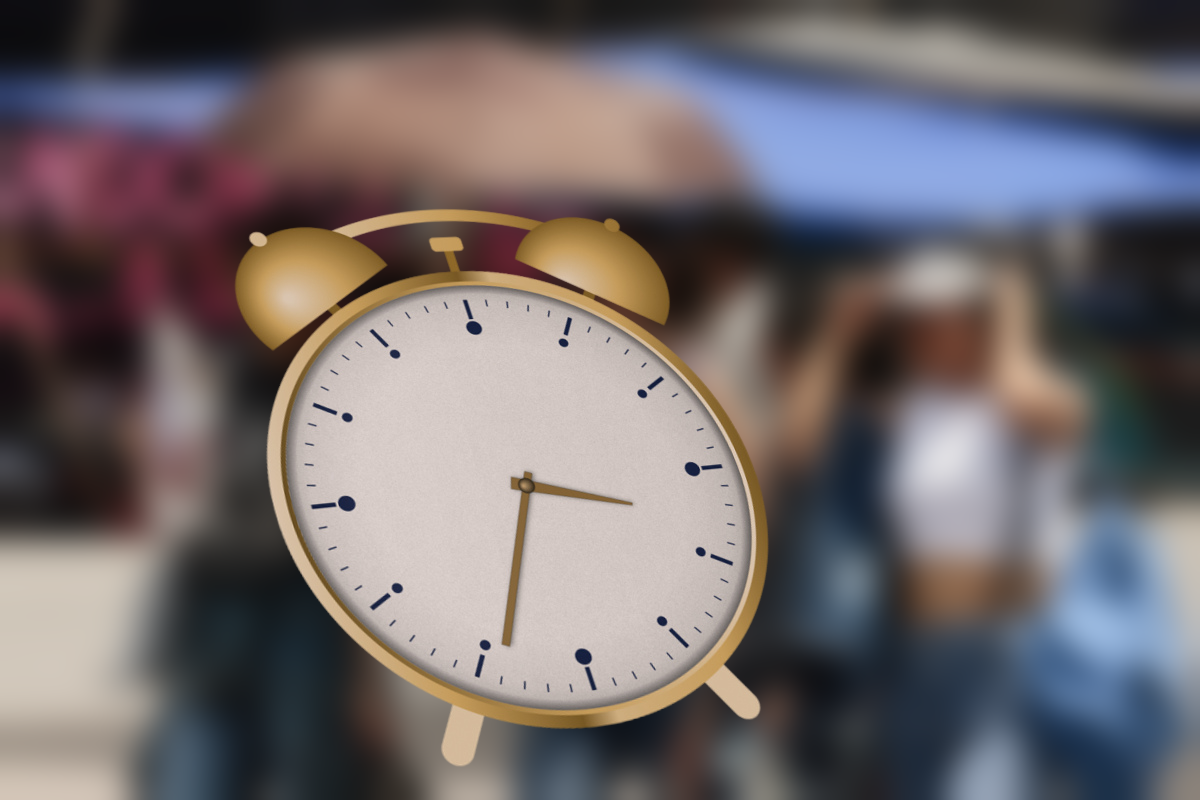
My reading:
h=3 m=34
